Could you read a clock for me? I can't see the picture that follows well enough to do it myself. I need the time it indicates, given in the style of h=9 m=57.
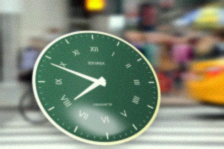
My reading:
h=7 m=49
